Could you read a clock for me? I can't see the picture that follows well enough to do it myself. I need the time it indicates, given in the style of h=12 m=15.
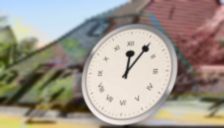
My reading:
h=12 m=6
